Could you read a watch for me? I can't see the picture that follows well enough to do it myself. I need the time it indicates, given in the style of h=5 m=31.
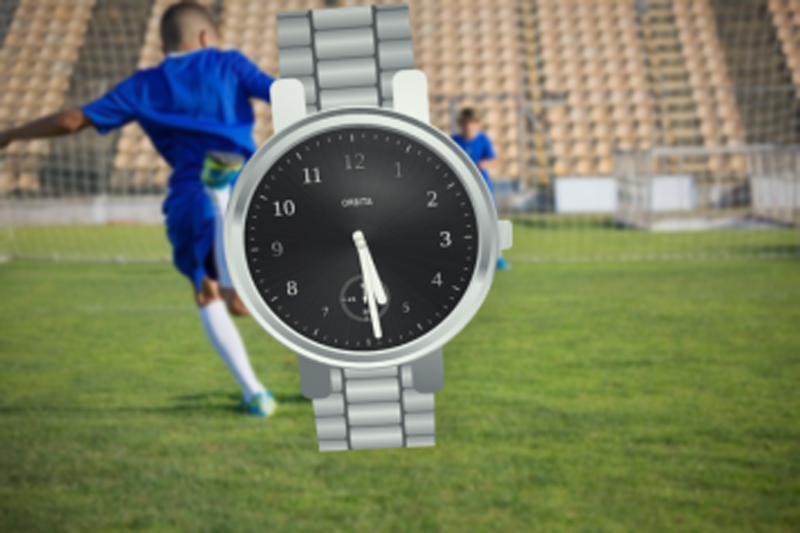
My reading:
h=5 m=29
